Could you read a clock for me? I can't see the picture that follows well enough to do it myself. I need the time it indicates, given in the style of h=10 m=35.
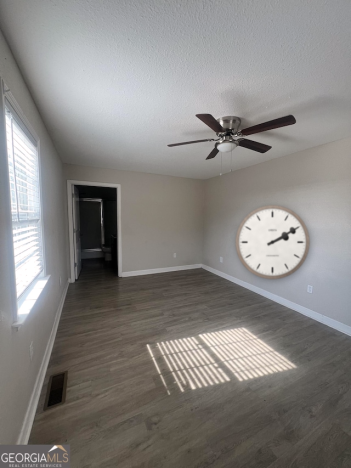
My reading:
h=2 m=10
